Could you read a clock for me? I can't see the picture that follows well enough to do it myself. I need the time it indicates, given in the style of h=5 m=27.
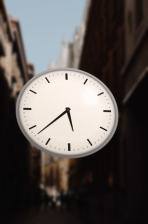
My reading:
h=5 m=38
